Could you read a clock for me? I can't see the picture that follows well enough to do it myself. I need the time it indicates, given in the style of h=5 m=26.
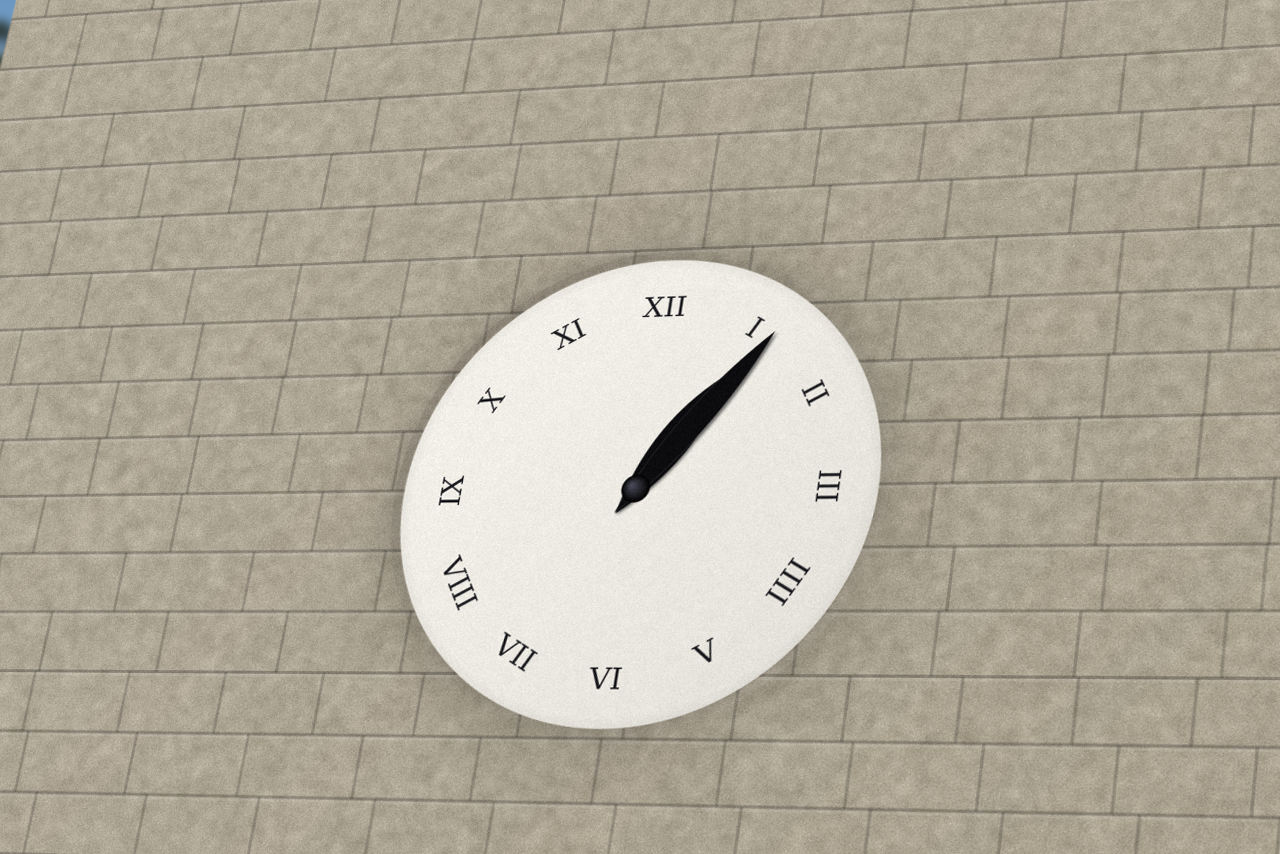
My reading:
h=1 m=6
